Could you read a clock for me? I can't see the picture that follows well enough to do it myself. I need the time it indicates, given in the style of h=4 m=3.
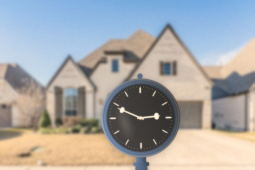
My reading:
h=2 m=49
